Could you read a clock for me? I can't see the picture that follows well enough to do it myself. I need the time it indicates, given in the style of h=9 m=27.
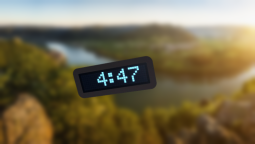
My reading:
h=4 m=47
